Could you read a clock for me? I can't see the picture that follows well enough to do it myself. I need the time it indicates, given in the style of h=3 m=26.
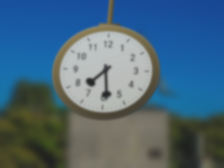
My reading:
h=7 m=29
